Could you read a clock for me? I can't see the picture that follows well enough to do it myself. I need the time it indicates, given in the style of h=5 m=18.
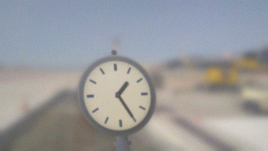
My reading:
h=1 m=25
